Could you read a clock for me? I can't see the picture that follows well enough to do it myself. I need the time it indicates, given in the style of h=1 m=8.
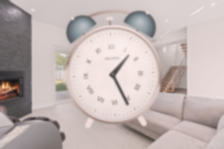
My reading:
h=1 m=26
